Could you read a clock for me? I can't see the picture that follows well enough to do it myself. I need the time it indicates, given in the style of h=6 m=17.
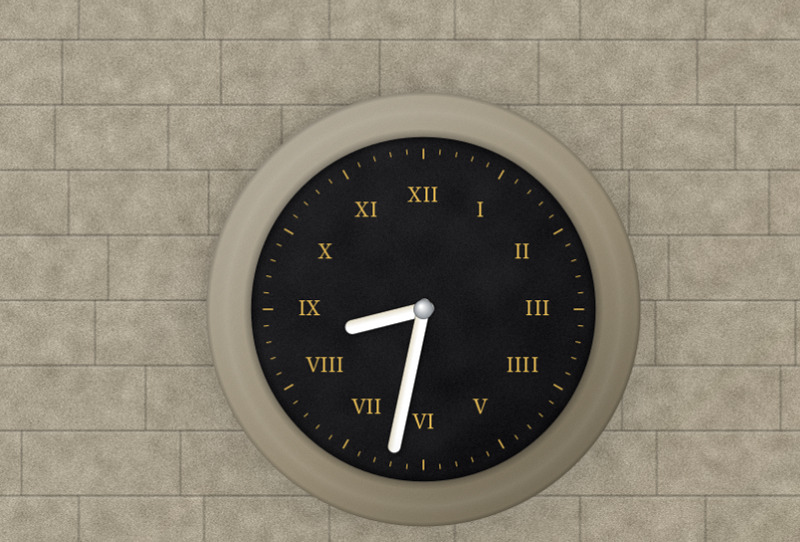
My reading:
h=8 m=32
